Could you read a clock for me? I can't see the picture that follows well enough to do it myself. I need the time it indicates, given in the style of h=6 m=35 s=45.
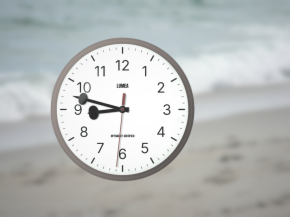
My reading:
h=8 m=47 s=31
